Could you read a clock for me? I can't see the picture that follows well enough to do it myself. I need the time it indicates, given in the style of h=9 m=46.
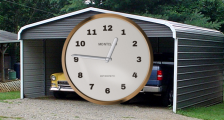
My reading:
h=12 m=46
